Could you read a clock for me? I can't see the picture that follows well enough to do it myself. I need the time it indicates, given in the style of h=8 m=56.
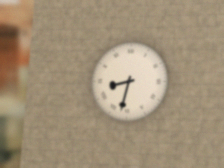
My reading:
h=8 m=32
